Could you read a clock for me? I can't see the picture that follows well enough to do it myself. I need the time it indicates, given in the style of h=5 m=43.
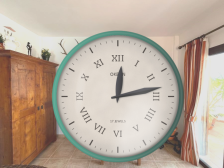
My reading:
h=12 m=13
